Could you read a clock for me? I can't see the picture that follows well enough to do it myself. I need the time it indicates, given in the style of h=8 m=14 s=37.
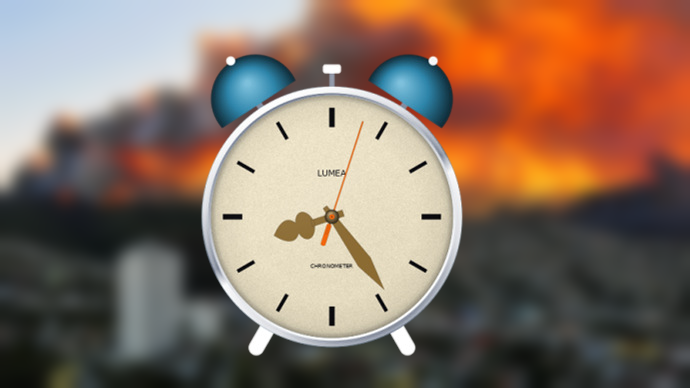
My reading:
h=8 m=24 s=3
